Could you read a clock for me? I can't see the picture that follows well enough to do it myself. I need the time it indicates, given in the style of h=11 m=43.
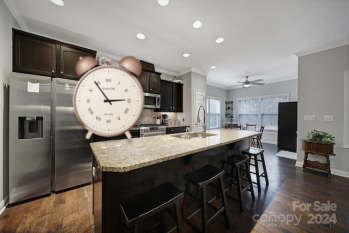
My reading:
h=2 m=54
